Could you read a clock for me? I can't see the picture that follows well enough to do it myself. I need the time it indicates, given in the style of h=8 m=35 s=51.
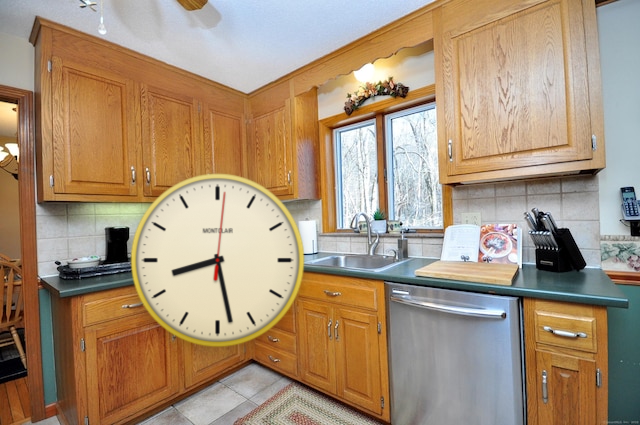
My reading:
h=8 m=28 s=1
